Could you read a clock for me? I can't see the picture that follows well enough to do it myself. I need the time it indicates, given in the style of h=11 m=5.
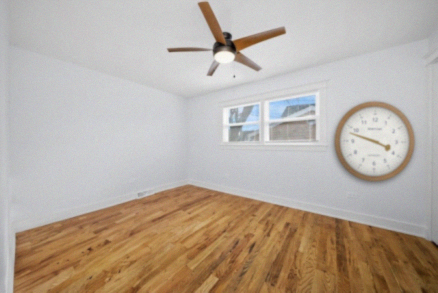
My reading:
h=3 m=48
